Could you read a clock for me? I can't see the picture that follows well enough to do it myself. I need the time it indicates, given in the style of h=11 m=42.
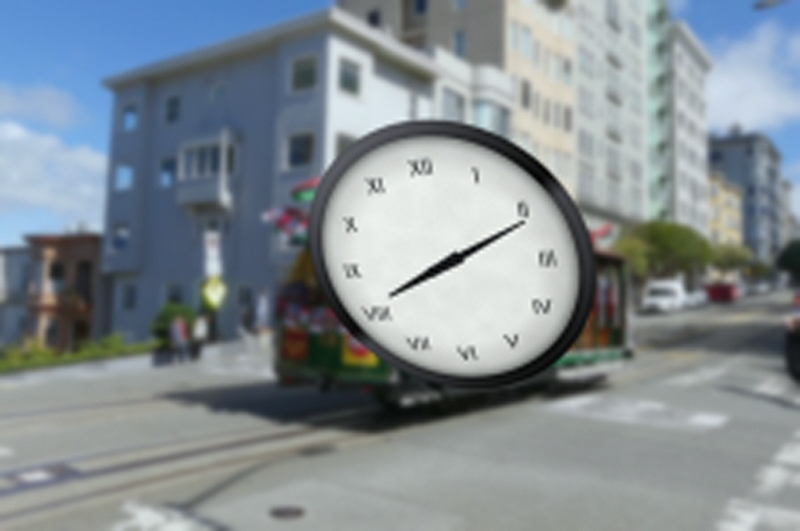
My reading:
h=8 m=11
